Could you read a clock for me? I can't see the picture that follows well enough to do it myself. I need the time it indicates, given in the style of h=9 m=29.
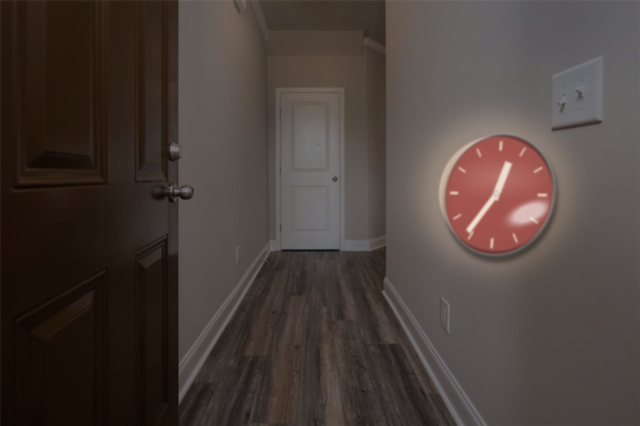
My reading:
h=12 m=36
